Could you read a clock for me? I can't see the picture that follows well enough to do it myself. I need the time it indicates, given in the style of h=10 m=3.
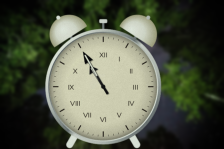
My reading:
h=10 m=55
